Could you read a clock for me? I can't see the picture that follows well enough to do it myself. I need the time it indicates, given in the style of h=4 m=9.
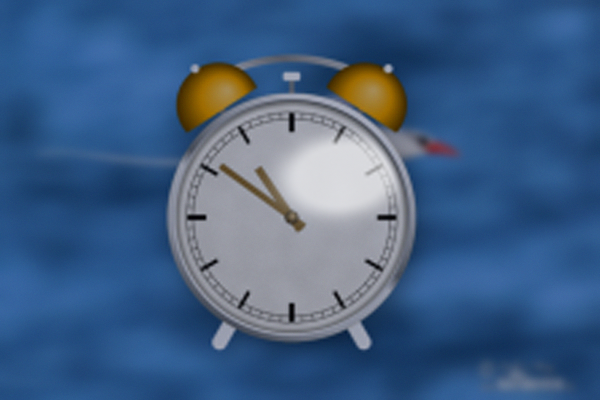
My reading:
h=10 m=51
